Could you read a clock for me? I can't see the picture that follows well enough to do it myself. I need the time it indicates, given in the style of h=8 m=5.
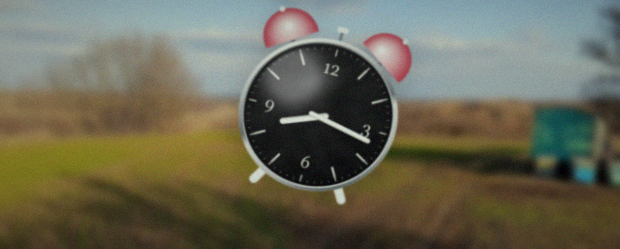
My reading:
h=8 m=17
